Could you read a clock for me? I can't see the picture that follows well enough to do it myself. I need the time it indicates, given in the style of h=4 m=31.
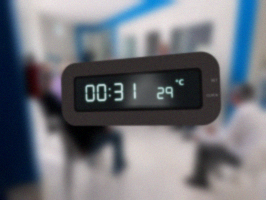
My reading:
h=0 m=31
